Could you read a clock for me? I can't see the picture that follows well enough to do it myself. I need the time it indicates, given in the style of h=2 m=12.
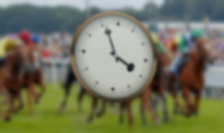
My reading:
h=3 m=56
